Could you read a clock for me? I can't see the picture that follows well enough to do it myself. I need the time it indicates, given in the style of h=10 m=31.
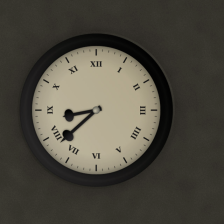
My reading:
h=8 m=38
